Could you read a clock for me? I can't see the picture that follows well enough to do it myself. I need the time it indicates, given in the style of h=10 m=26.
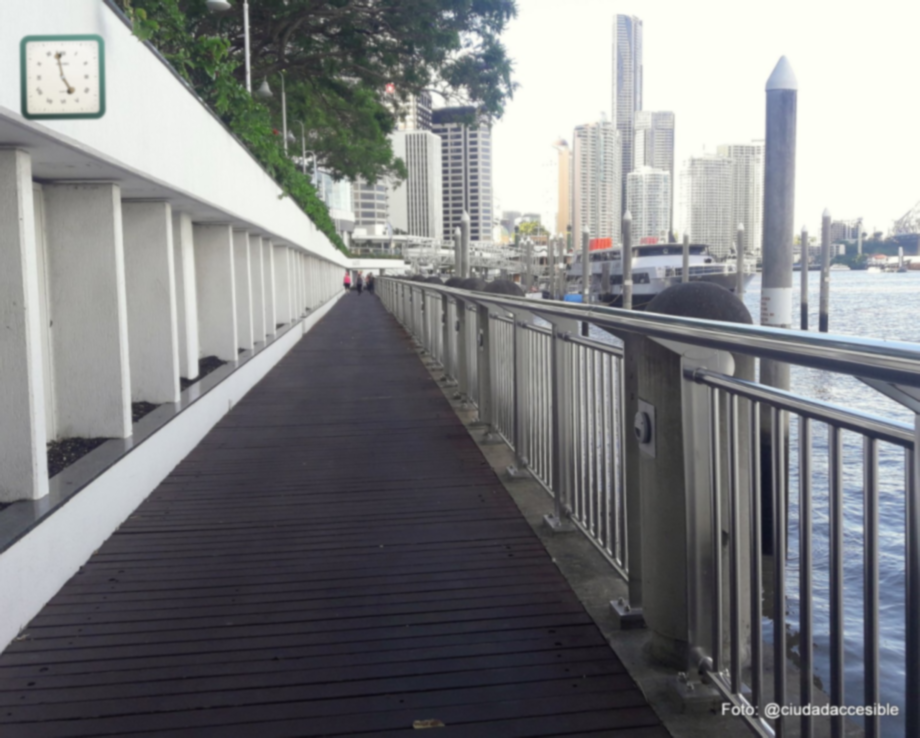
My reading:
h=4 m=58
